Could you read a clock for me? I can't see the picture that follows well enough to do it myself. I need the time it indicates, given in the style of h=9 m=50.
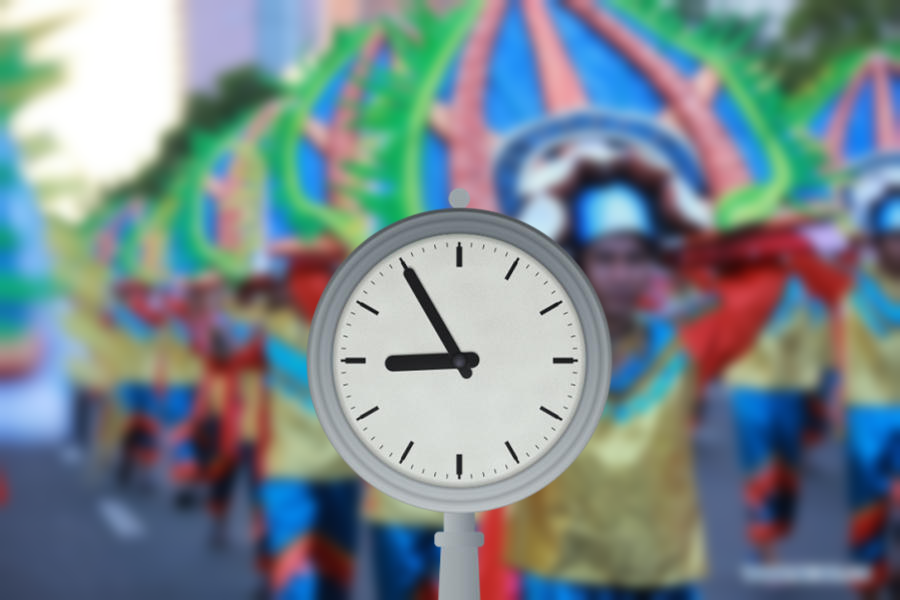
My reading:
h=8 m=55
